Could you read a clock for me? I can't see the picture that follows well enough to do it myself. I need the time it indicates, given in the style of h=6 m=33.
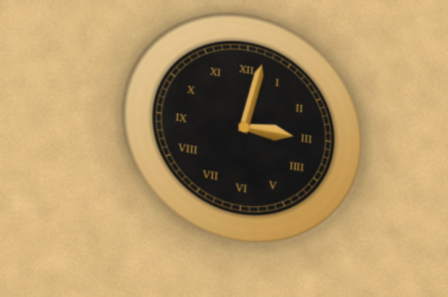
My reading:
h=3 m=2
